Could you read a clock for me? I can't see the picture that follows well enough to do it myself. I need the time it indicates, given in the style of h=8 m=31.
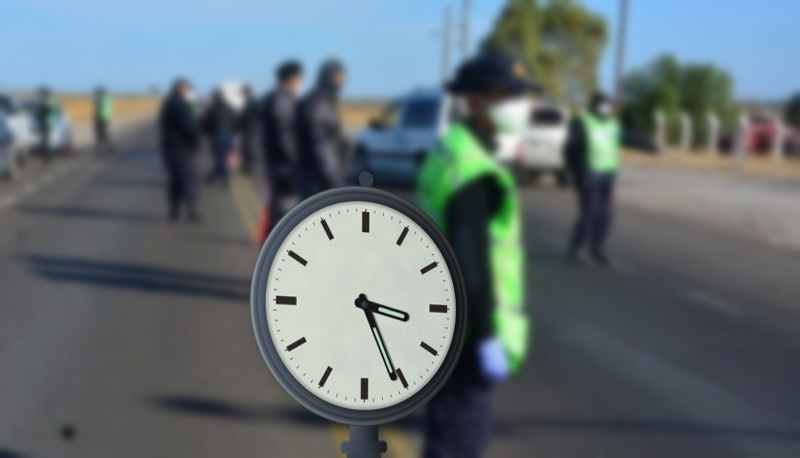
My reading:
h=3 m=26
